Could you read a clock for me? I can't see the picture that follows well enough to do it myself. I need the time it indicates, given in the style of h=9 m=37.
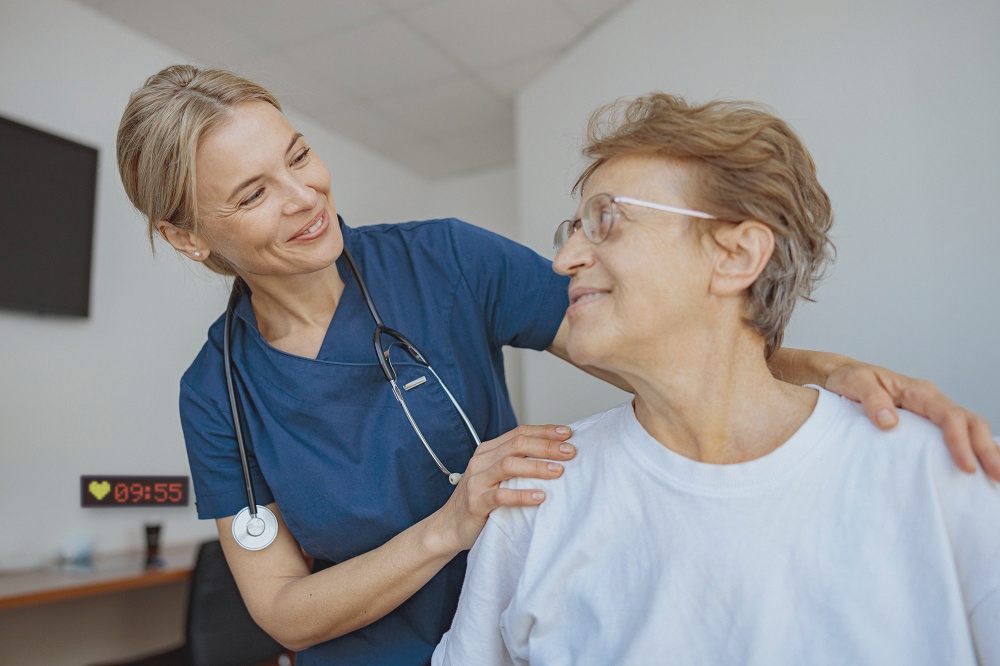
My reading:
h=9 m=55
